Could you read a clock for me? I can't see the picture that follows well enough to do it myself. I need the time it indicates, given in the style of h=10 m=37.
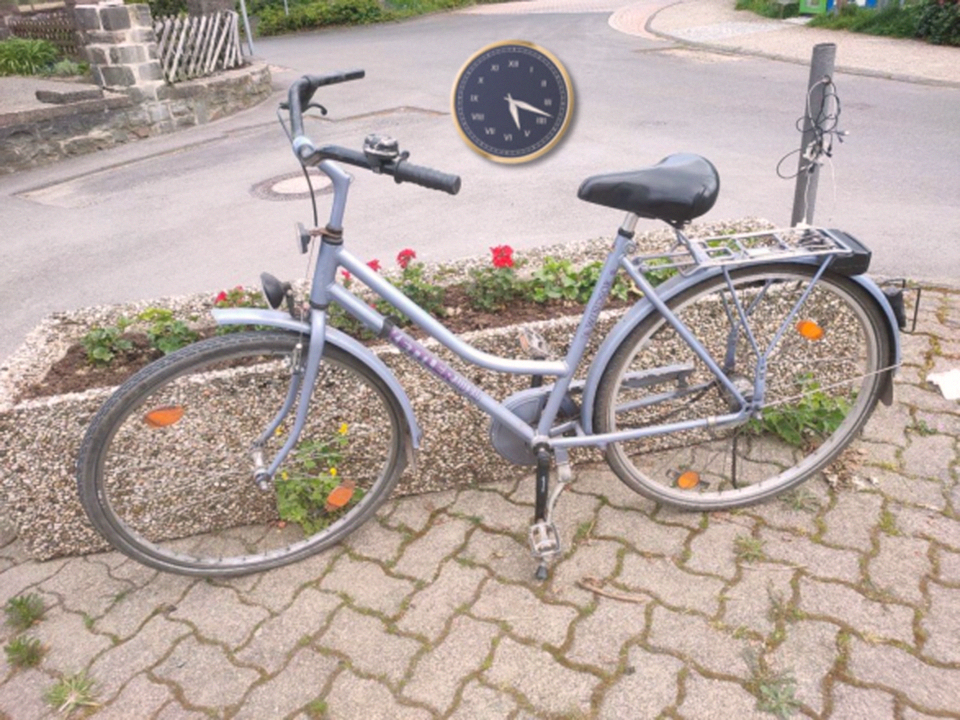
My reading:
h=5 m=18
